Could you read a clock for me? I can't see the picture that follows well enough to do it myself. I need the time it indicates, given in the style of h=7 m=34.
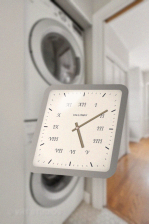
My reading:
h=5 m=9
